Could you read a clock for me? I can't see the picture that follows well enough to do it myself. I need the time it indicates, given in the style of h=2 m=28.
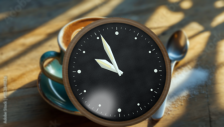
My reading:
h=9 m=56
